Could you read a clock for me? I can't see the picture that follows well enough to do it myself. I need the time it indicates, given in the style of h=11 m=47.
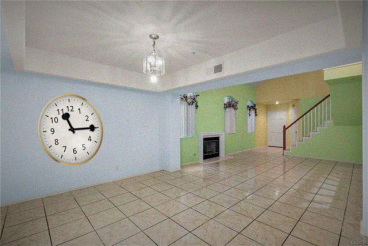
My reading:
h=11 m=15
